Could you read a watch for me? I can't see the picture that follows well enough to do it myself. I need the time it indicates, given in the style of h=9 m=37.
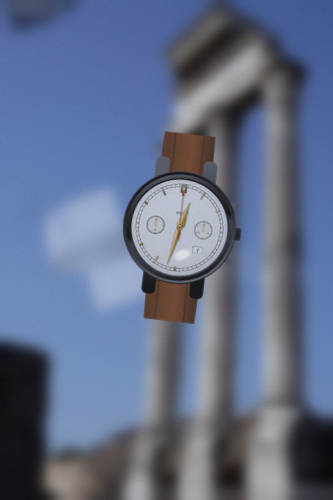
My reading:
h=12 m=32
